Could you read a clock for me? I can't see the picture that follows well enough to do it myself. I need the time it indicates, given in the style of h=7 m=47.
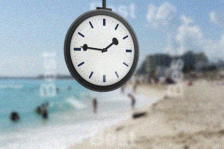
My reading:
h=1 m=46
